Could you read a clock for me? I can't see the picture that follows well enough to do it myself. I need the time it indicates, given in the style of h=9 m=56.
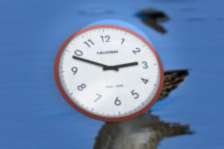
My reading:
h=2 m=49
